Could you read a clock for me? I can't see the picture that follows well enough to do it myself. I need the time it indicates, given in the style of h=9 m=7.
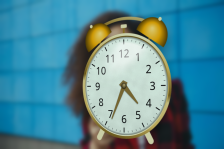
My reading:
h=4 m=34
